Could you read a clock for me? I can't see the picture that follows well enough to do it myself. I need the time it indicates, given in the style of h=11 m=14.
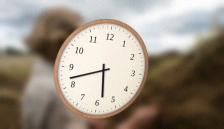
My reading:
h=5 m=42
